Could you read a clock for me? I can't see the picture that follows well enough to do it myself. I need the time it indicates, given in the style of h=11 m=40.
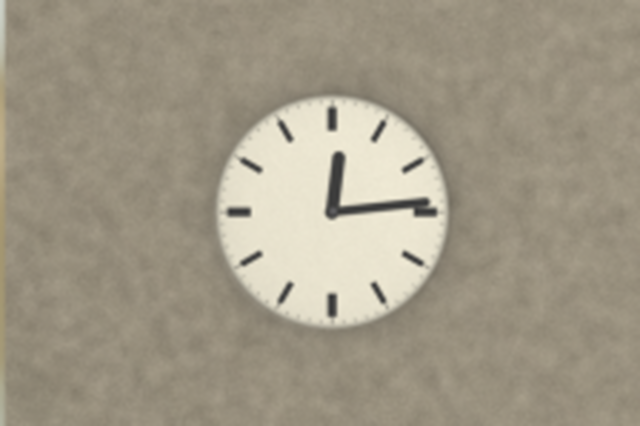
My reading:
h=12 m=14
